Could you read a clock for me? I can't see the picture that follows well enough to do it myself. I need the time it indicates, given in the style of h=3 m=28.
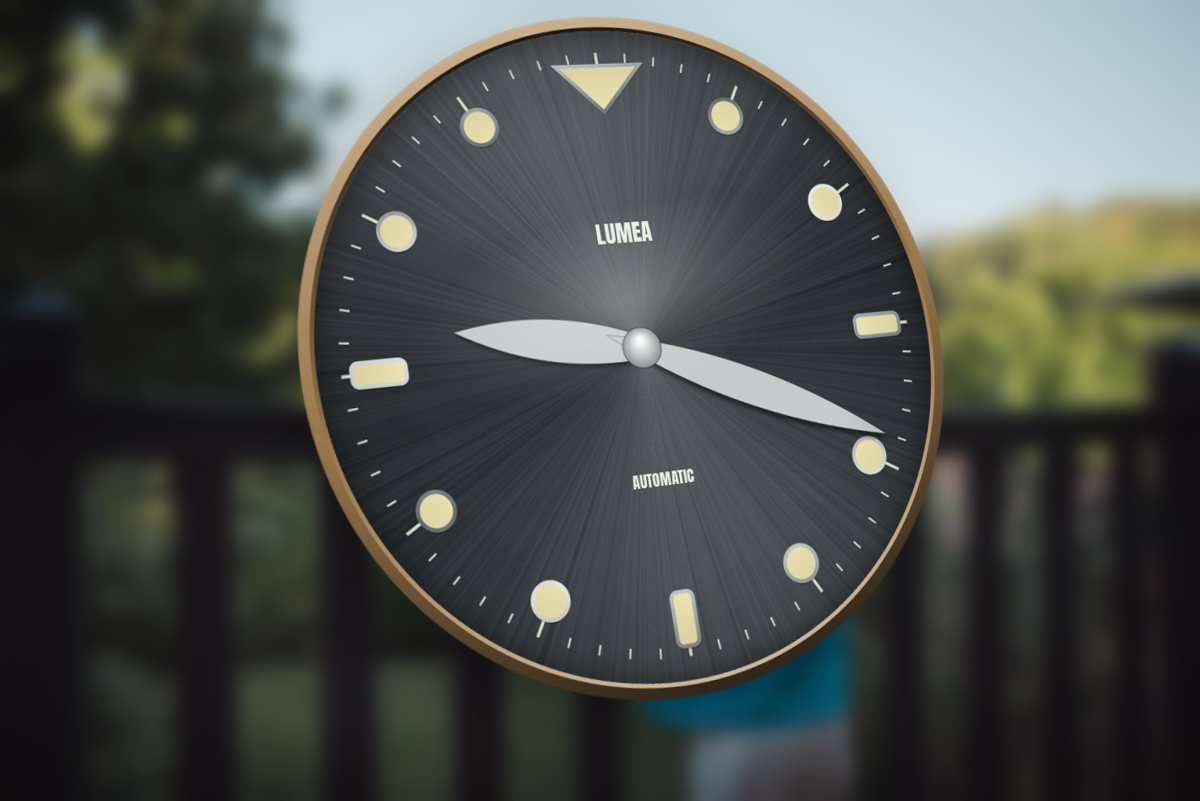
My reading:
h=9 m=19
